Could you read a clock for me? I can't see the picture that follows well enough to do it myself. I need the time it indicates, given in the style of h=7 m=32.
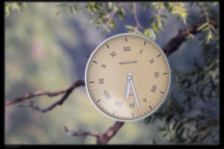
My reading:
h=6 m=28
